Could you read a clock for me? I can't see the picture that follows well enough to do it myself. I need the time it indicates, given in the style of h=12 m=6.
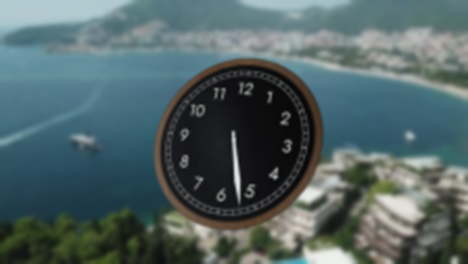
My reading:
h=5 m=27
